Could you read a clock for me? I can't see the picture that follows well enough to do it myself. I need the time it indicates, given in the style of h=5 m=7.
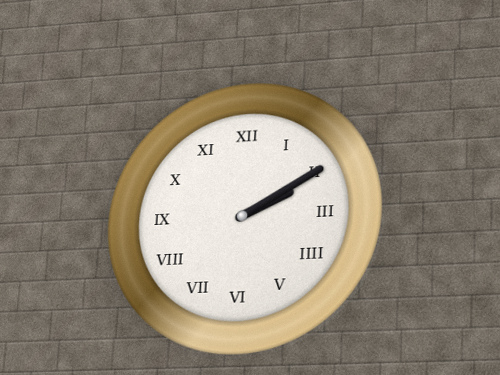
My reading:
h=2 m=10
